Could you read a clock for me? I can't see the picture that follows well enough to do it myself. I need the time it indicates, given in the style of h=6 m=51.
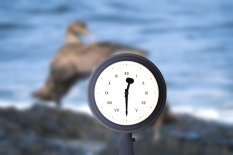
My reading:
h=12 m=30
